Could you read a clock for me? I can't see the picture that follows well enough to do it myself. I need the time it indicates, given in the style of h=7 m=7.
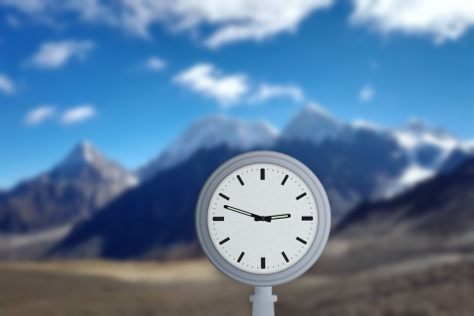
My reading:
h=2 m=48
